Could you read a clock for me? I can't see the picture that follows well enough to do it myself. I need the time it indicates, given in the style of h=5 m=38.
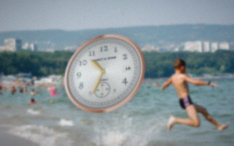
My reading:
h=10 m=34
